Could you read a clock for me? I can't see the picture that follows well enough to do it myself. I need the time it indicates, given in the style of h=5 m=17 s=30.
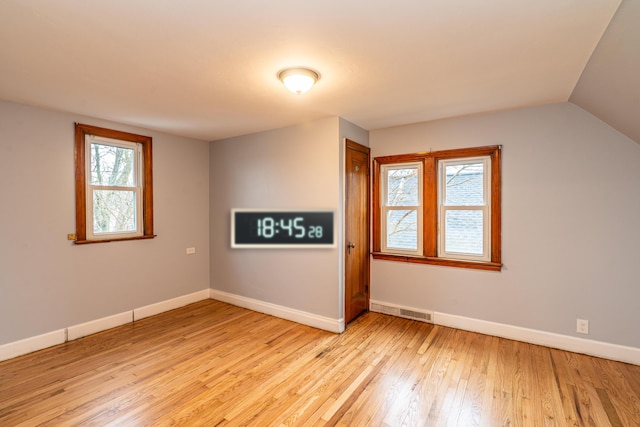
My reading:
h=18 m=45 s=28
